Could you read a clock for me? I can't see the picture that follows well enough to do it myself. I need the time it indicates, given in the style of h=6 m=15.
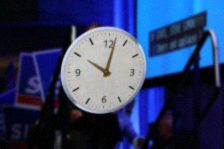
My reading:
h=10 m=2
